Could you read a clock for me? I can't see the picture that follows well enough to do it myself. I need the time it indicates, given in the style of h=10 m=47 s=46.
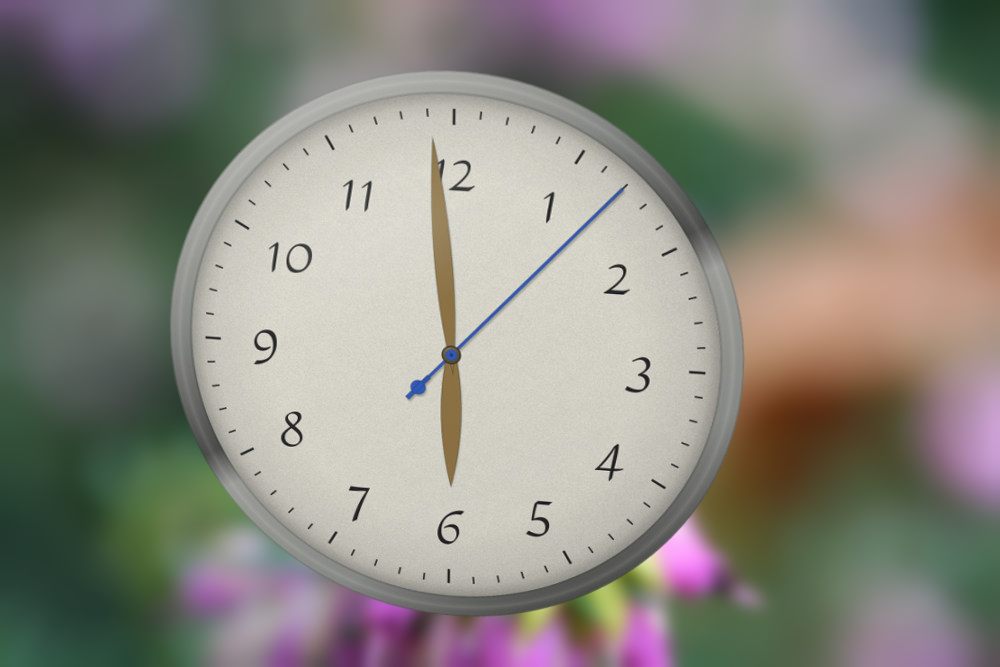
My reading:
h=5 m=59 s=7
